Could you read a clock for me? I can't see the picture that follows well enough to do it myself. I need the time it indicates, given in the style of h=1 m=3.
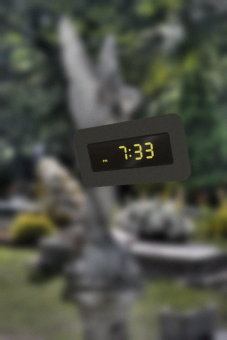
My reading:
h=7 m=33
